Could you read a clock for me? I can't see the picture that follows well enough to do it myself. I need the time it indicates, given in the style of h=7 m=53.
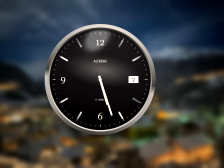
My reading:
h=5 m=27
